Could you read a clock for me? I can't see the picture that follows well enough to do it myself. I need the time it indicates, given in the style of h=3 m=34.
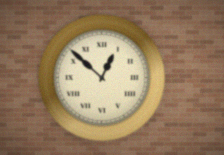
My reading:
h=12 m=52
